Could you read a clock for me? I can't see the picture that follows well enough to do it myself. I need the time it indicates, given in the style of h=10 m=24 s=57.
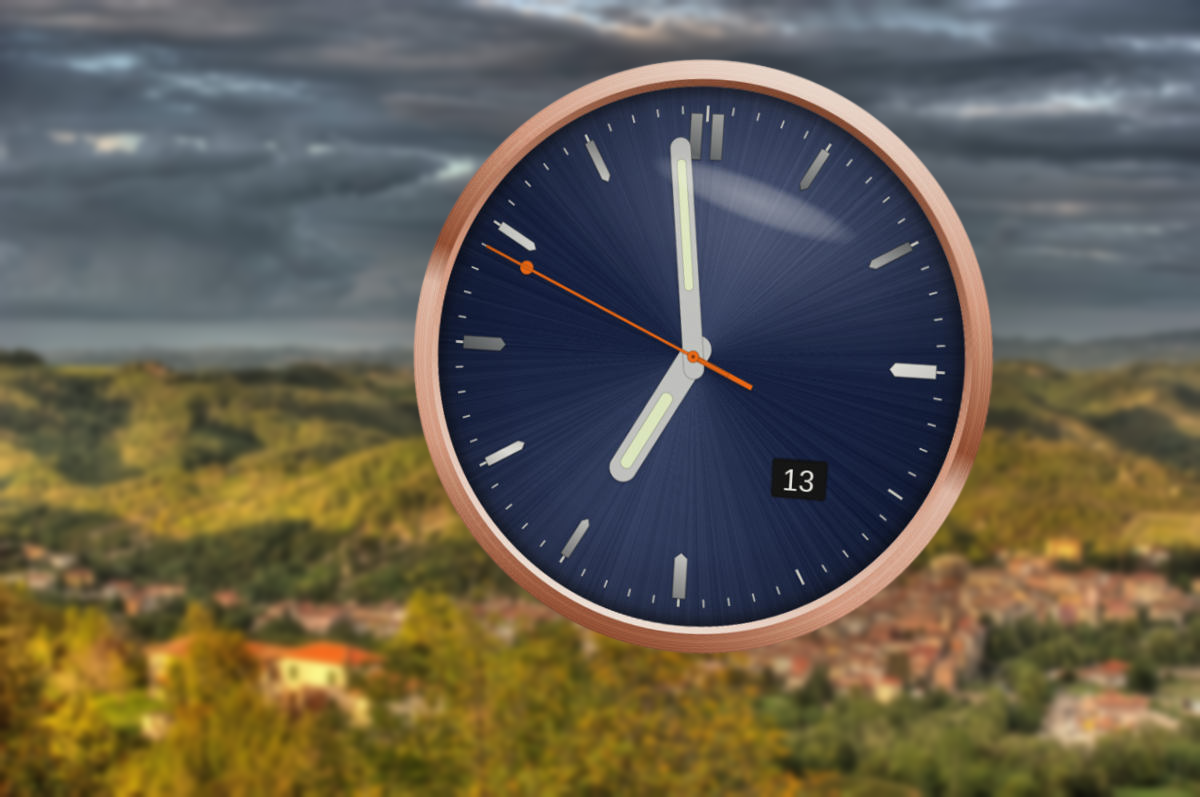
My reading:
h=6 m=58 s=49
